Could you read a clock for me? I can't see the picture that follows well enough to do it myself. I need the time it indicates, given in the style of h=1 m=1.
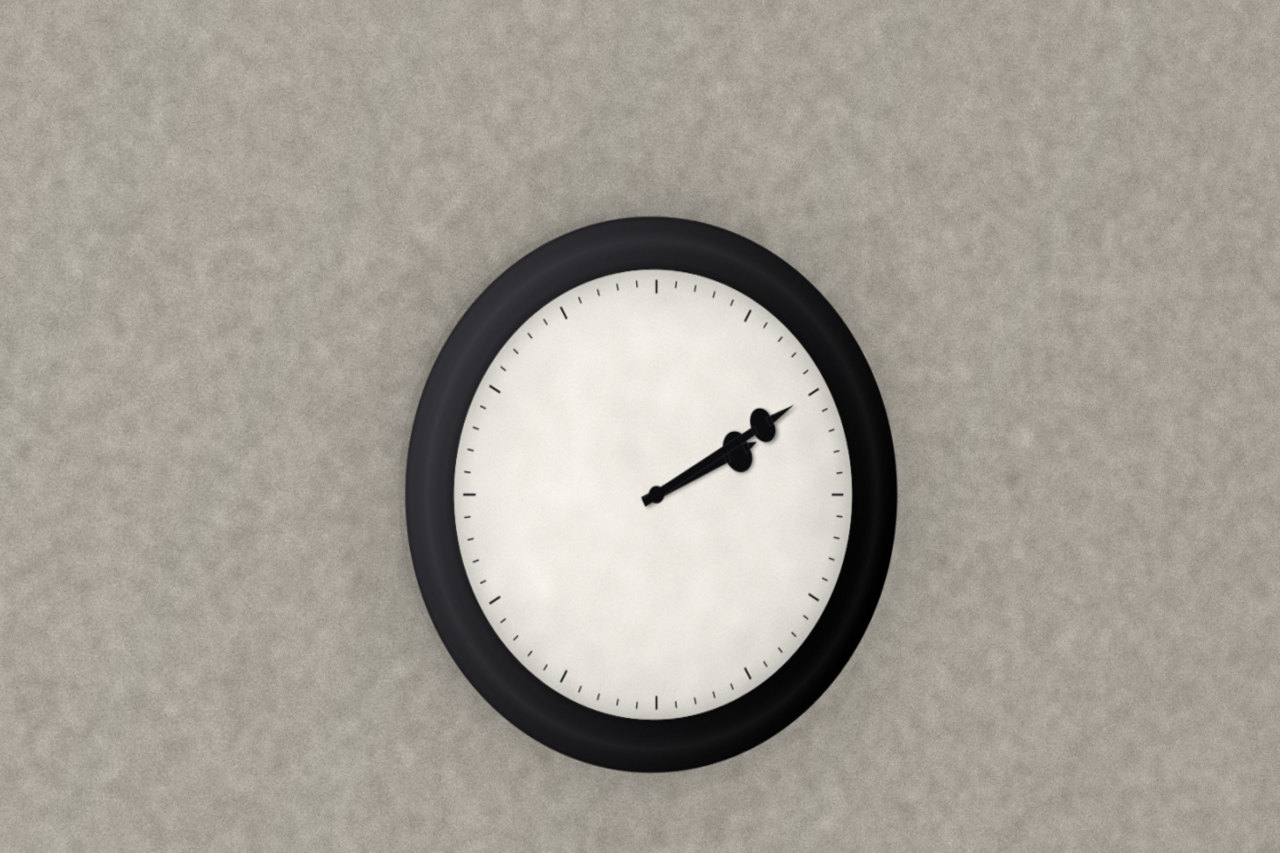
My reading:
h=2 m=10
